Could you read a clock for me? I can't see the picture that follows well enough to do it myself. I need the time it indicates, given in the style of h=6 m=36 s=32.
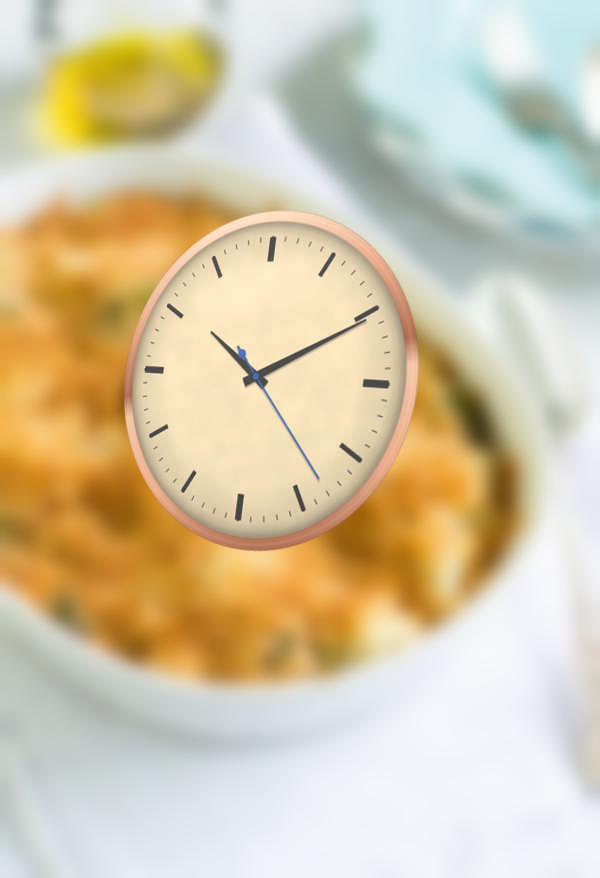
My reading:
h=10 m=10 s=23
